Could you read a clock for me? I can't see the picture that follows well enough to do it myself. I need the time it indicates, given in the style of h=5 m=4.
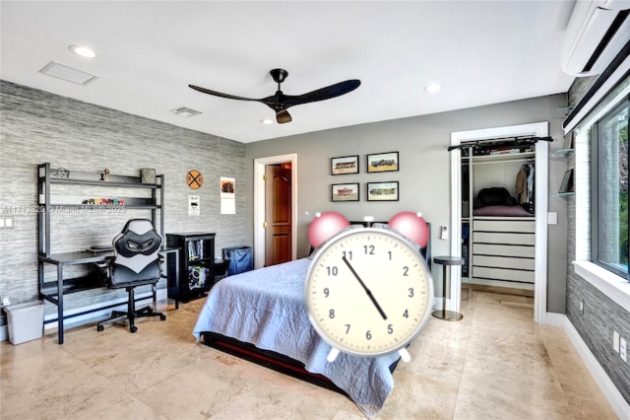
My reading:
h=4 m=54
